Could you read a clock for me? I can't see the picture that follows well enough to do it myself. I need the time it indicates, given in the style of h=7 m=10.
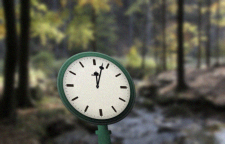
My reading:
h=12 m=3
